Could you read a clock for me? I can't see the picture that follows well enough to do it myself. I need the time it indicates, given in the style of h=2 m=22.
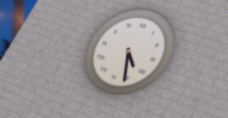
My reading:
h=4 m=26
